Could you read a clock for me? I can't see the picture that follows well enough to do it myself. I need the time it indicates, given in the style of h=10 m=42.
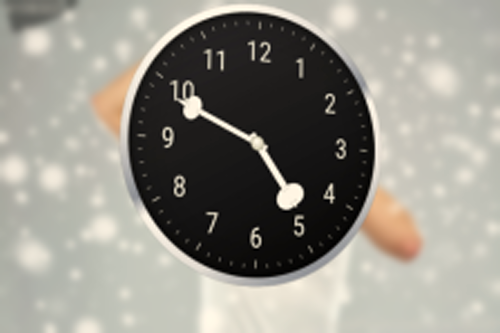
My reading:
h=4 m=49
